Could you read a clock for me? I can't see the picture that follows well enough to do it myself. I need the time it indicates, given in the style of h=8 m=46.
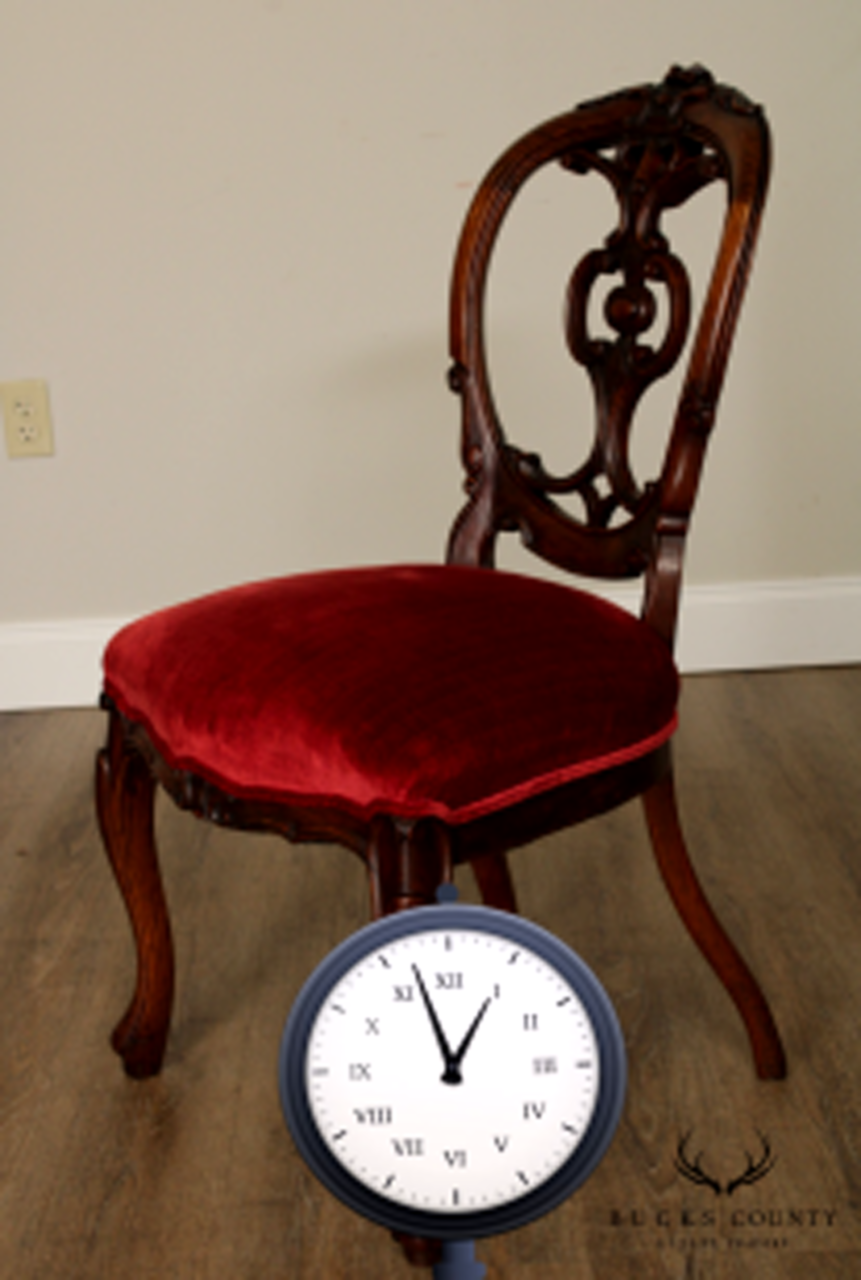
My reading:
h=12 m=57
